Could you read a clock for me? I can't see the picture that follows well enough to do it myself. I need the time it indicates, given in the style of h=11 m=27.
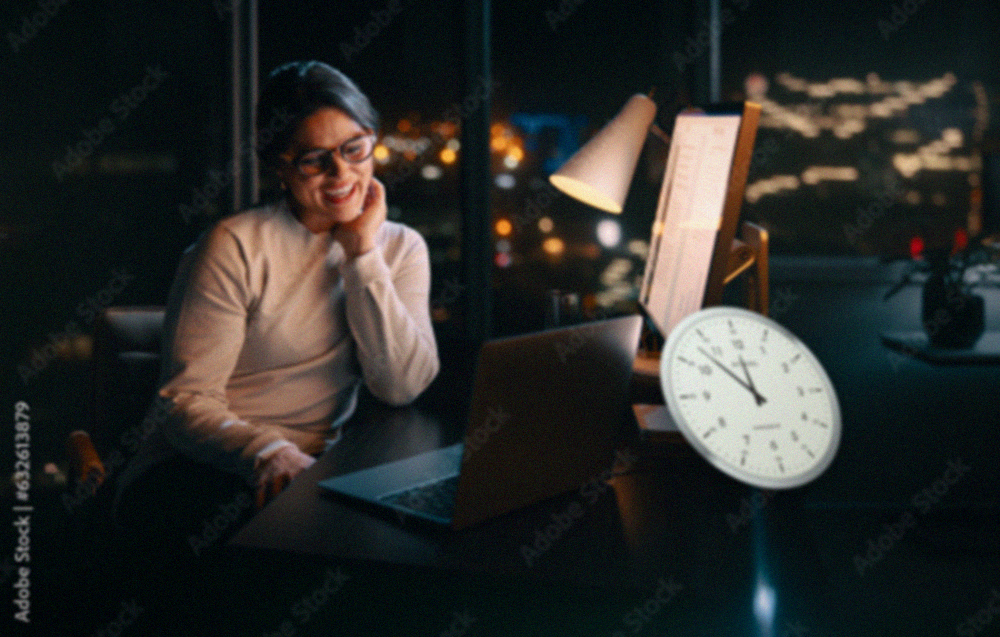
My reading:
h=11 m=53
